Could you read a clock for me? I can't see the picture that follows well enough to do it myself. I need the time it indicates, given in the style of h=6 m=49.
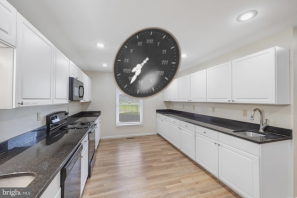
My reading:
h=7 m=34
